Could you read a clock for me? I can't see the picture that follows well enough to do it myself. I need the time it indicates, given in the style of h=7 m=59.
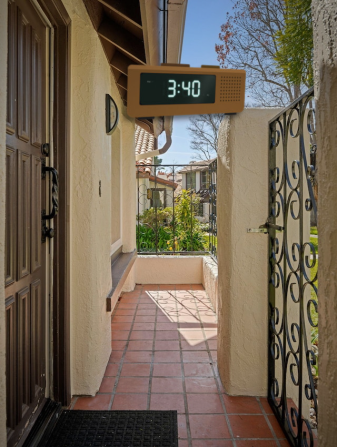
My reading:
h=3 m=40
